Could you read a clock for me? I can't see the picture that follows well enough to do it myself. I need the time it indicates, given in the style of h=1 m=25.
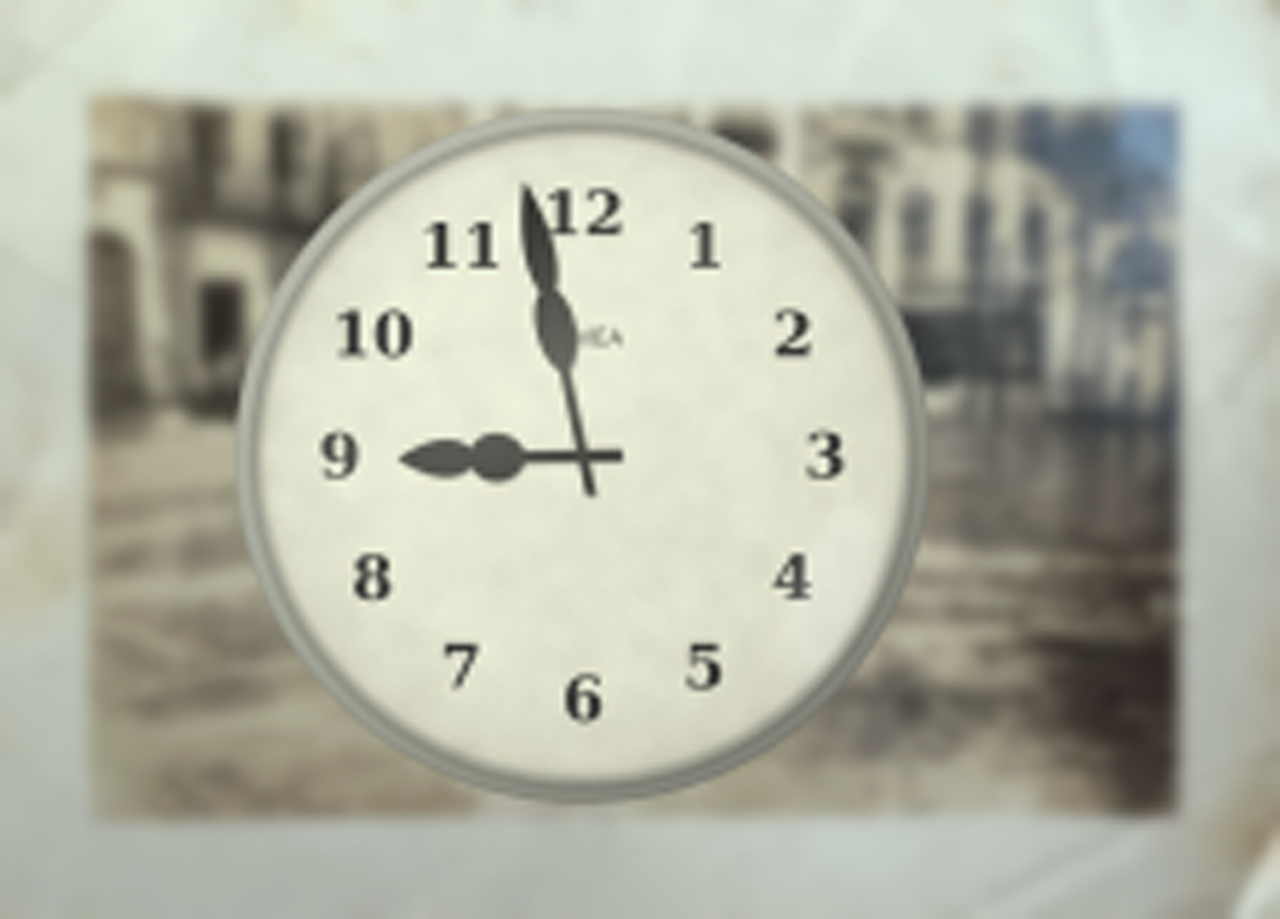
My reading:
h=8 m=58
